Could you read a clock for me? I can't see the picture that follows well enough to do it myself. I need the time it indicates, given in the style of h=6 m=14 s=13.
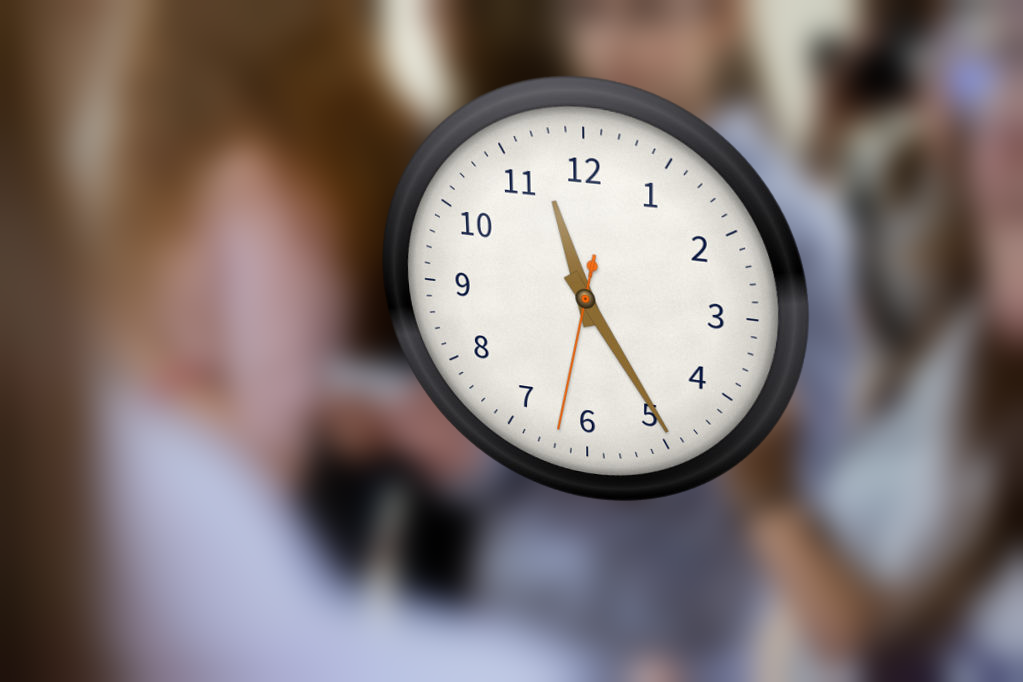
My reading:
h=11 m=24 s=32
